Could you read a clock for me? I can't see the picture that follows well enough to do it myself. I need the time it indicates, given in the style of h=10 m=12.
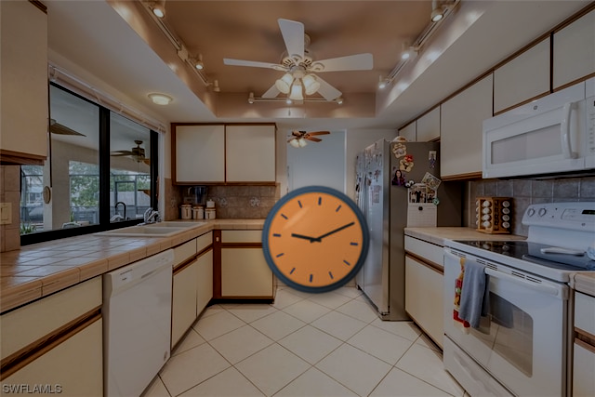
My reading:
h=9 m=10
